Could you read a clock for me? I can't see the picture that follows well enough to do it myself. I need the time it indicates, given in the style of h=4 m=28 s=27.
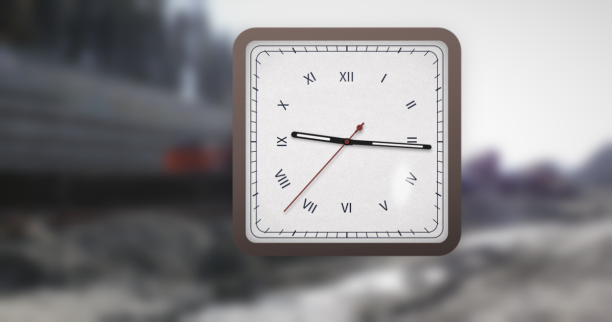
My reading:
h=9 m=15 s=37
